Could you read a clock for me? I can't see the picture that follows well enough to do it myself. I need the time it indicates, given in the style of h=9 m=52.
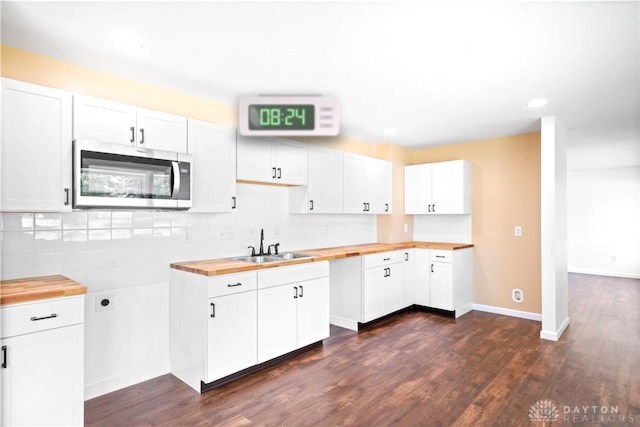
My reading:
h=8 m=24
